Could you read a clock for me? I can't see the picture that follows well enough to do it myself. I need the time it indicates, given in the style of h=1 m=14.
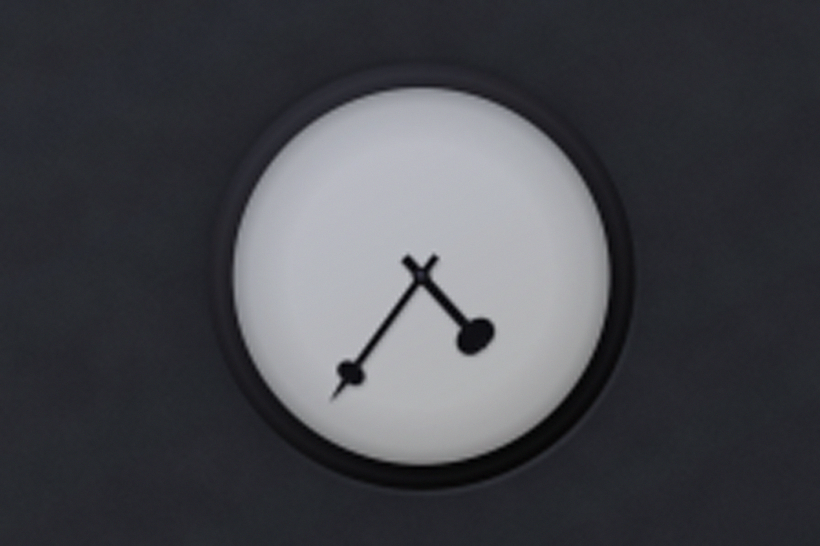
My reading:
h=4 m=36
